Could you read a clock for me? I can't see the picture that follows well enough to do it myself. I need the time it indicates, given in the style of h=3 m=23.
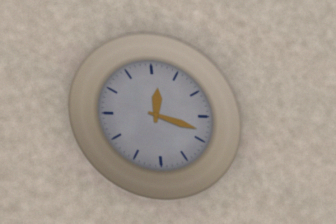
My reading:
h=12 m=18
